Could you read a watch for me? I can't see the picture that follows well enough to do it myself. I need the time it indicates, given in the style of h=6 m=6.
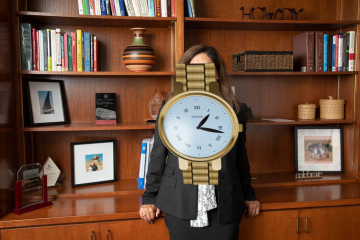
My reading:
h=1 m=17
